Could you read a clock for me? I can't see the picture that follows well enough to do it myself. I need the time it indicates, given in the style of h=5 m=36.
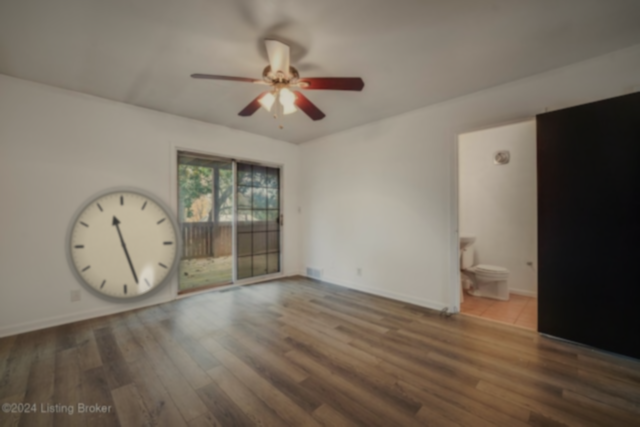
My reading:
h=11 m=27
